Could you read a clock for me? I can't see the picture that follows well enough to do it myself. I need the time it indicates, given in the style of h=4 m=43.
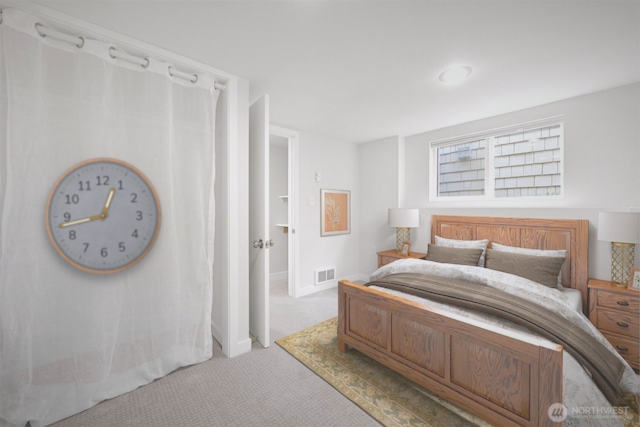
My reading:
h=12 m=43
